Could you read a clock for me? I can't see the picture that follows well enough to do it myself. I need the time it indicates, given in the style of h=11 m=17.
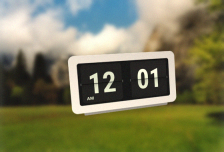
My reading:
h=12 m=1
